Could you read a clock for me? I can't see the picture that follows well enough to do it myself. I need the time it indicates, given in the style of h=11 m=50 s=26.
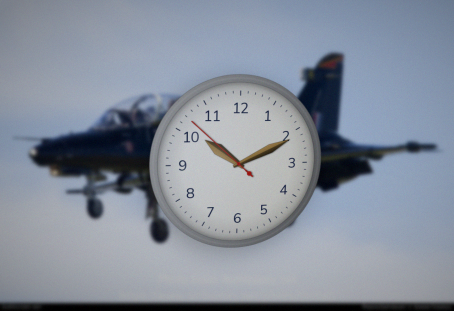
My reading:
h=10 m=10 s=52
